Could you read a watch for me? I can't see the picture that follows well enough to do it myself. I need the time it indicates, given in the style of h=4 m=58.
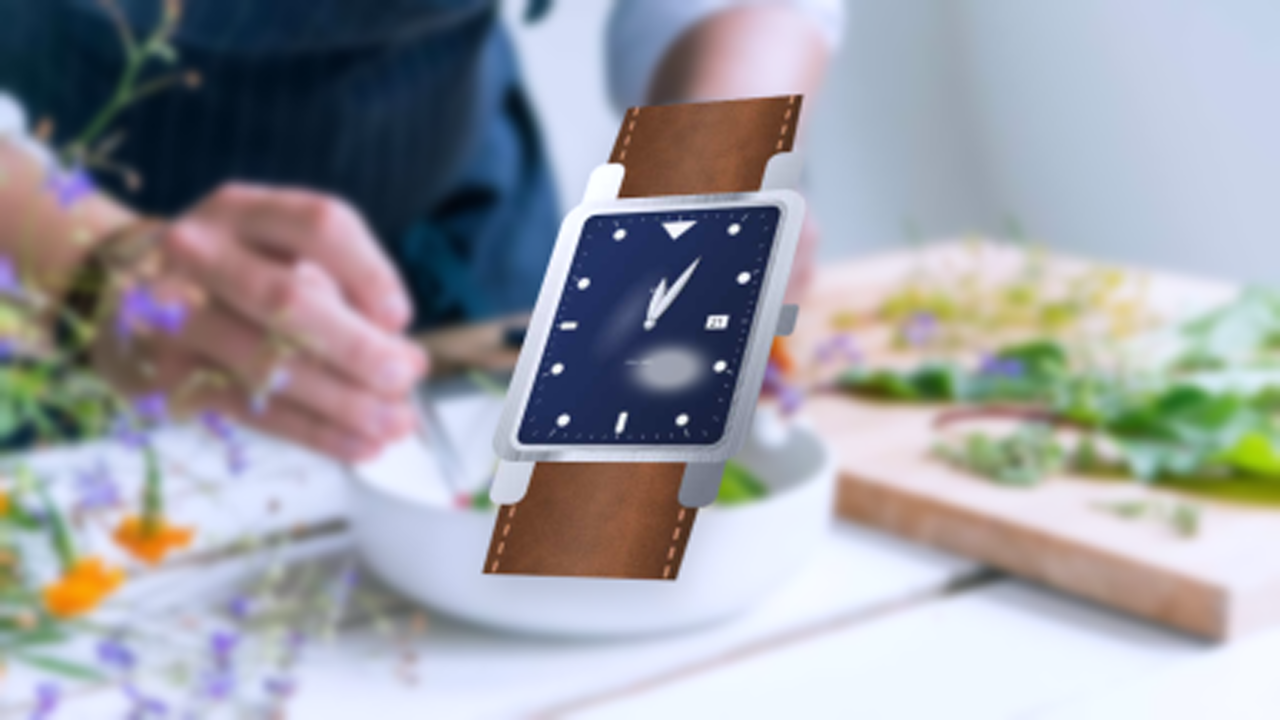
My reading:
h=12 m=4
